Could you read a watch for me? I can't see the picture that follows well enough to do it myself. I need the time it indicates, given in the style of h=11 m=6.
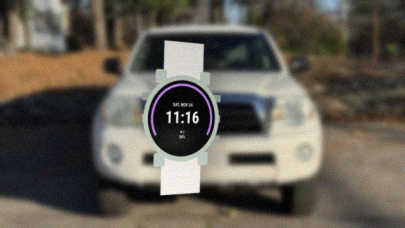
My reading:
h=11 m=16
